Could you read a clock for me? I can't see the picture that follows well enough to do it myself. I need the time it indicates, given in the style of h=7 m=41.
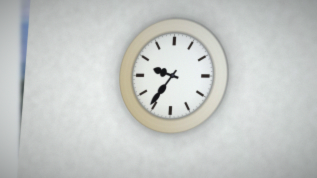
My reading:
h=9 m=36
